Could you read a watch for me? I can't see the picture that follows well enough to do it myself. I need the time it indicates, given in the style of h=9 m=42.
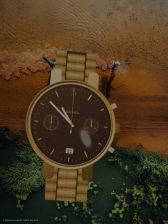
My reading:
h=10 m=52
